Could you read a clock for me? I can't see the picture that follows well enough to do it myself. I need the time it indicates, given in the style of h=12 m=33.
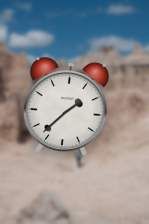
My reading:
h=1 m=37
